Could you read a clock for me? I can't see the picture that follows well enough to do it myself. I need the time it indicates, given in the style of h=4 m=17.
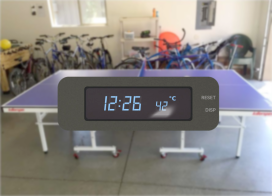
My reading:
h=12 m=26
